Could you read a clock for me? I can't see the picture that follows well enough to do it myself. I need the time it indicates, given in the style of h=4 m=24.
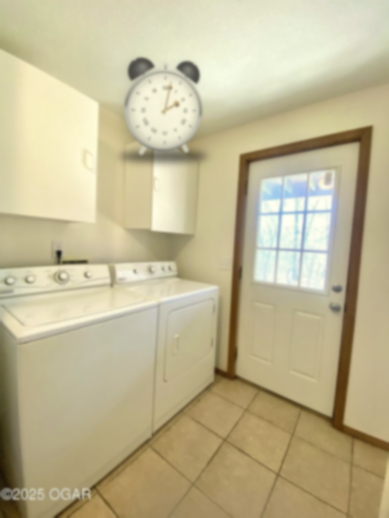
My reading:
h=2 m=2
